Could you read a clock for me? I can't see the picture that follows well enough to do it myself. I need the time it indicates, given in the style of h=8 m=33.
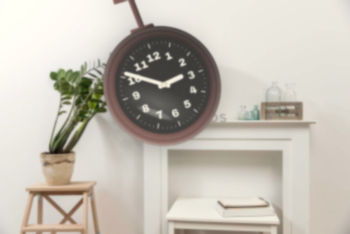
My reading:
h=2 m=51
